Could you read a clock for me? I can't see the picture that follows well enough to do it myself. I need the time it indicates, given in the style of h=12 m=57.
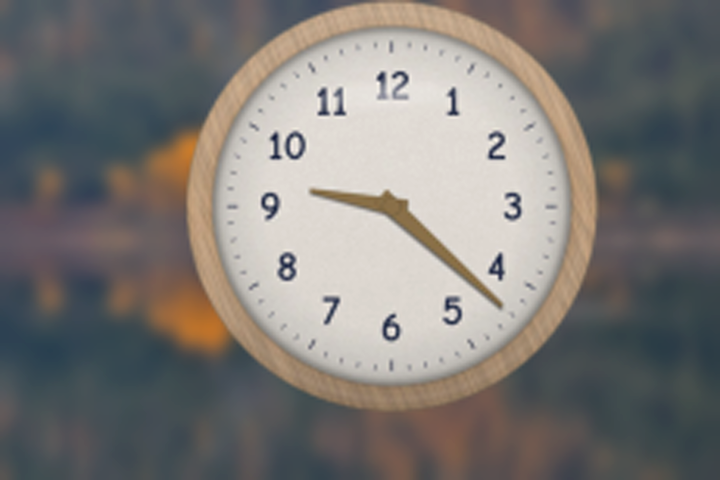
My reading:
h=9 m=22
